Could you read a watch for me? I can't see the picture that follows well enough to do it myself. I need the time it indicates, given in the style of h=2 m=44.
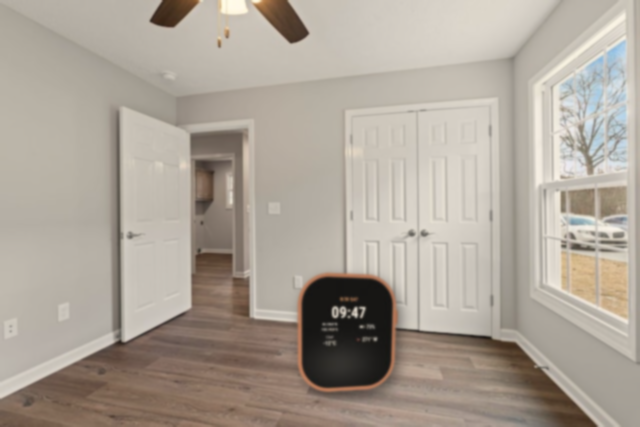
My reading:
h=9 m=47
